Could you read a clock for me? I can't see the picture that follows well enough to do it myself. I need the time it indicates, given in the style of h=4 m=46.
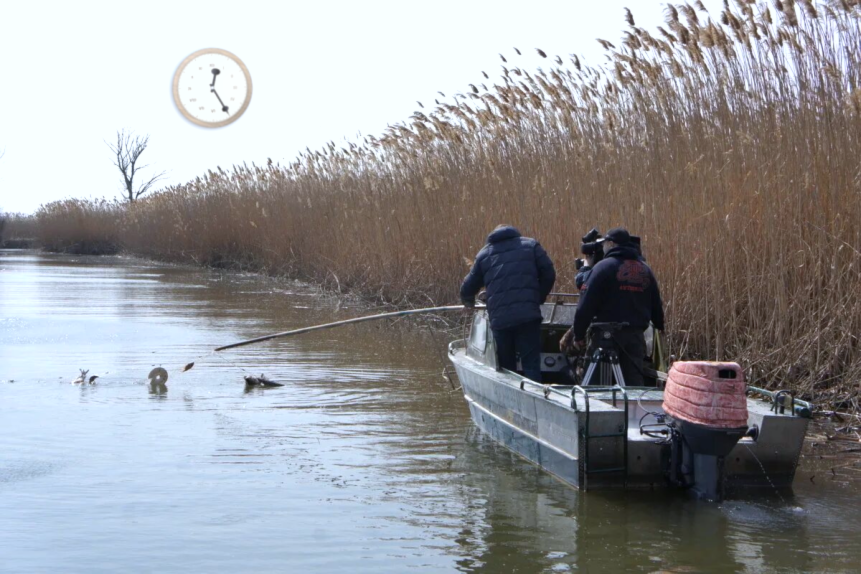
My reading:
h=12 m=25
